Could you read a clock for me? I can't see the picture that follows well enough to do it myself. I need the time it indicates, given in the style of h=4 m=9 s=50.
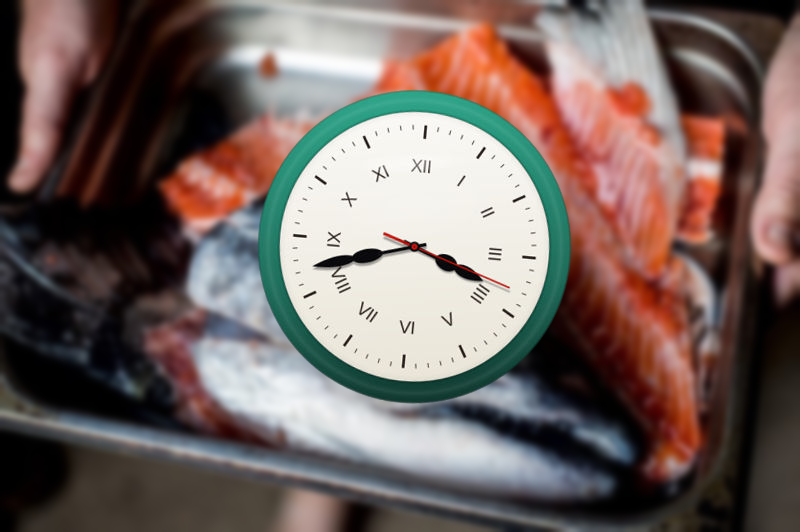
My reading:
h=3 m=42 s=18
